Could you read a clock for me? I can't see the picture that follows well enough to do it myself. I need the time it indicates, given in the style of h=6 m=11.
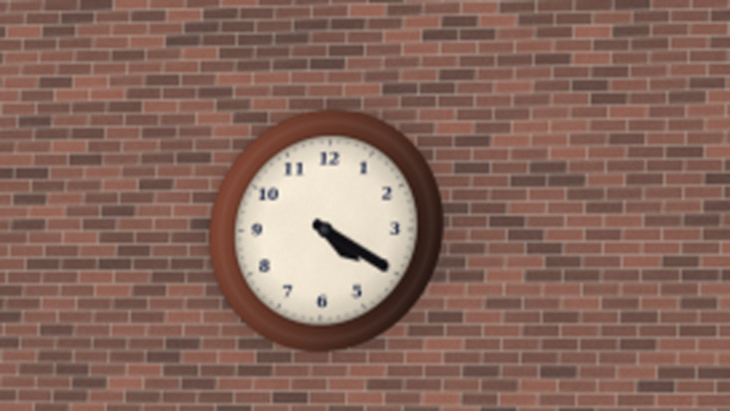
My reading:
h=4 m=20
